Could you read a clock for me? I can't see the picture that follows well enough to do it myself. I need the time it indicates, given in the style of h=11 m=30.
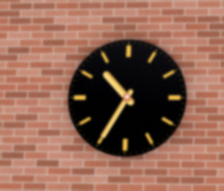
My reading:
h=10 m=35
